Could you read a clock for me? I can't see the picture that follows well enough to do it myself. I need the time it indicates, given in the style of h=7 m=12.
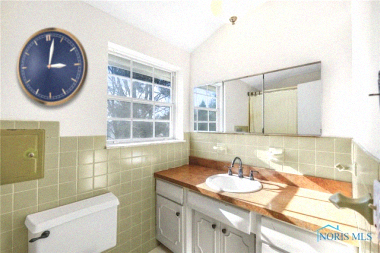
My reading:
h=3 m=2
